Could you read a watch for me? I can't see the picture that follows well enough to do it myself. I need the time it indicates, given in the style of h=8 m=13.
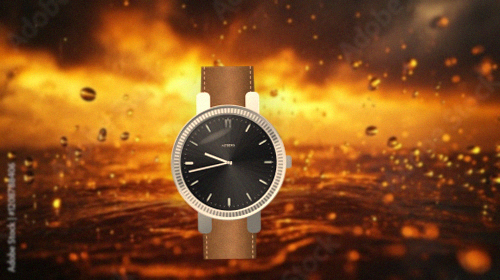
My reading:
h=9 m=43
